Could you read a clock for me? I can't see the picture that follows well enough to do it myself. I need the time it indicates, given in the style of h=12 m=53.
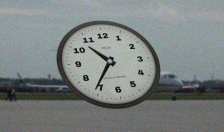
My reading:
h=10 m=36
